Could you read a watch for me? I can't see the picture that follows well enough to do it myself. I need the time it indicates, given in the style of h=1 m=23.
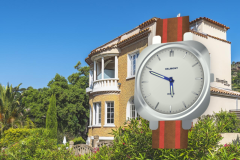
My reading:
h=5 m=49
